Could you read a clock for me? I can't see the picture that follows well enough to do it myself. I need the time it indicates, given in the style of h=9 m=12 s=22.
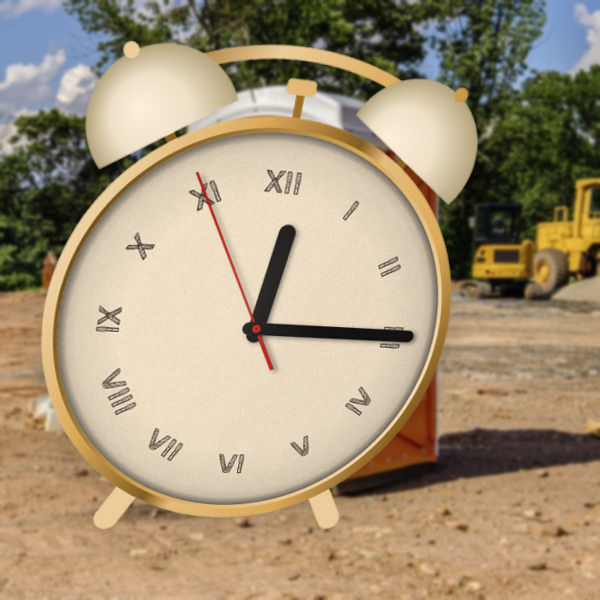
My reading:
h=12 m=14 s=55
